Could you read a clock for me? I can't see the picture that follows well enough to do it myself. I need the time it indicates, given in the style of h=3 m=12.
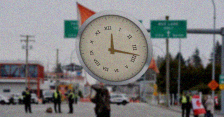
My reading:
h=12 m=18
